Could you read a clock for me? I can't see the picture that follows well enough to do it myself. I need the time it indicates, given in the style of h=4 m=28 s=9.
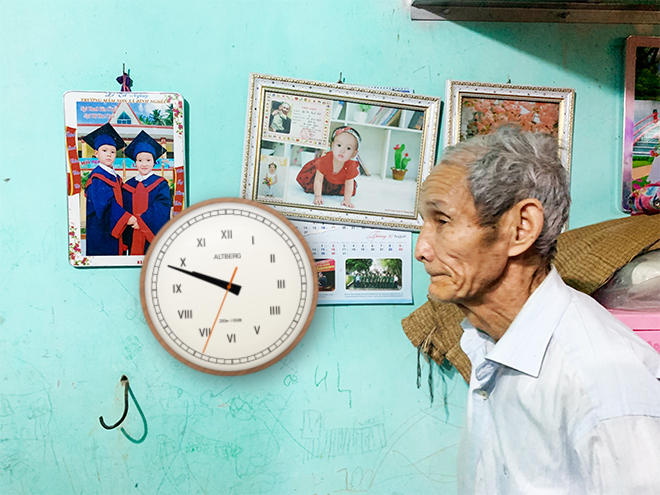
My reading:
h=9 m=48 s=34
